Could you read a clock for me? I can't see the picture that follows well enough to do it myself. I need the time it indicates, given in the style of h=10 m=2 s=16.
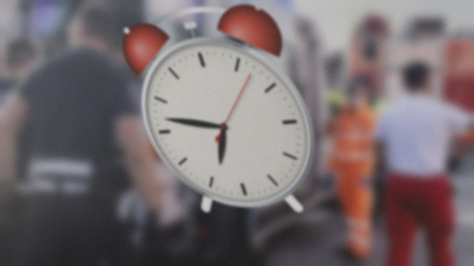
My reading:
h=6 m=47 s=7
